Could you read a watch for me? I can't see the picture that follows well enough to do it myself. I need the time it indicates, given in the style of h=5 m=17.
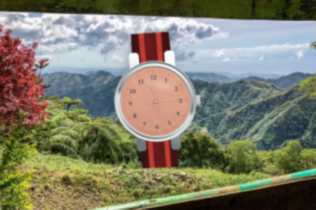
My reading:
h=11 m=14
